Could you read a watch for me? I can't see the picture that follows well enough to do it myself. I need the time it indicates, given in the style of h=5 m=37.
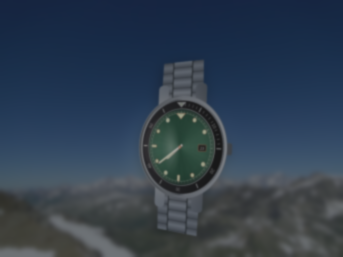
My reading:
h=7 m=39
